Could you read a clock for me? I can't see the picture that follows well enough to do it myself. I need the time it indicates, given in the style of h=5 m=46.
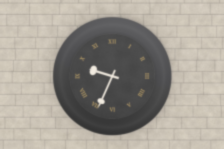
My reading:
h=9 m=34
